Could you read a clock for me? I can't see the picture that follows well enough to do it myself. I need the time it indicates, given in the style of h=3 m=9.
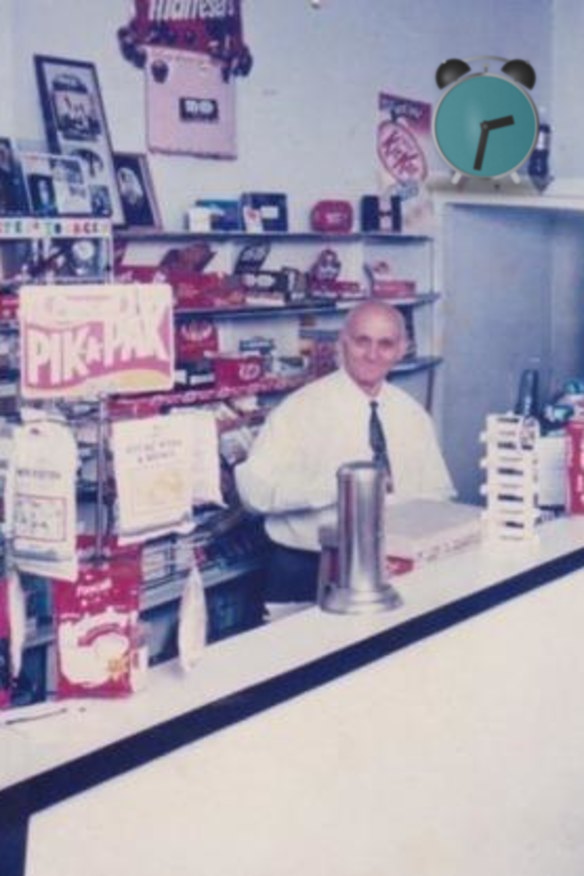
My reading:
h=2 m=32
